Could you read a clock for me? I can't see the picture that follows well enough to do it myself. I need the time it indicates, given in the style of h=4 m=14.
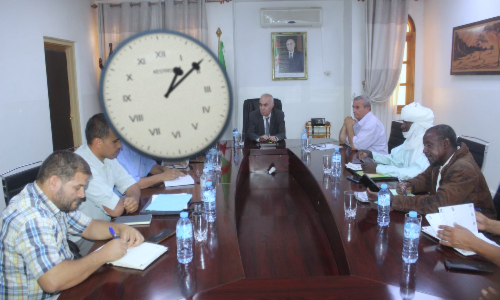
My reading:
h=1 m=9
